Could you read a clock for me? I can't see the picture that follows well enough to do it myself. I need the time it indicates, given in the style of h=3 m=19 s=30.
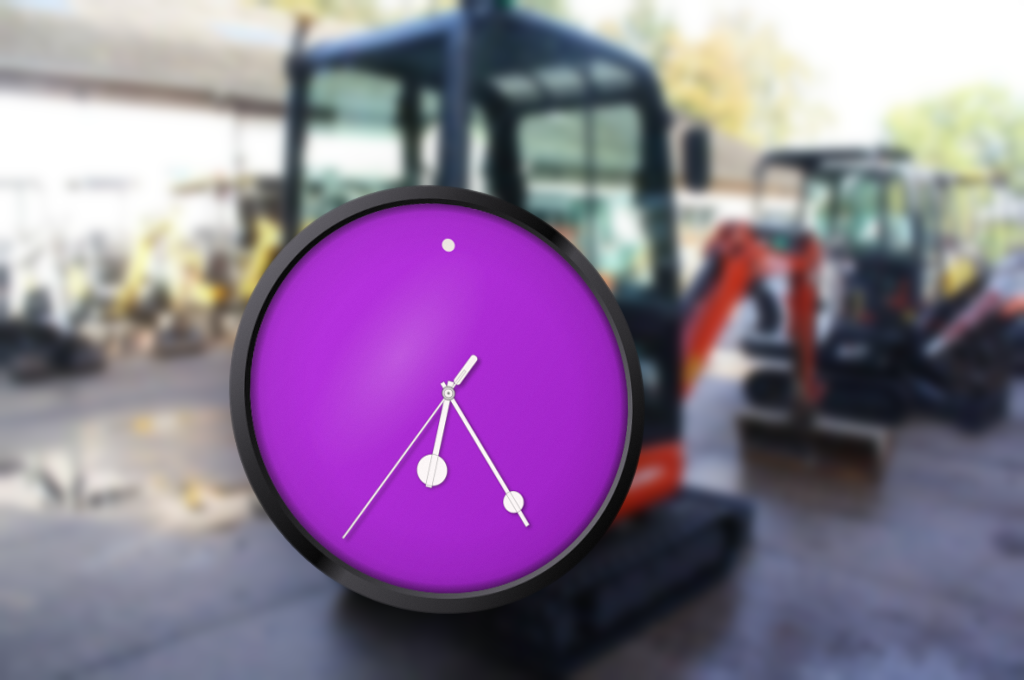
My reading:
h=6 m=24 s=36
